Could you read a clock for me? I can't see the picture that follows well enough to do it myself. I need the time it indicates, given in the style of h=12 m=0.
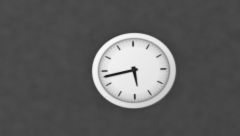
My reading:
h=5 m=43
